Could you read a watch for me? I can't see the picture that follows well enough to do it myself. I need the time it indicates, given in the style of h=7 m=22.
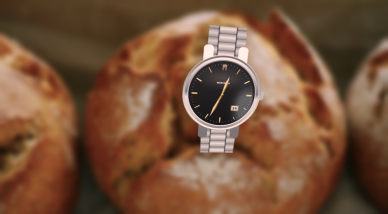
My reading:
h=12 m=34
